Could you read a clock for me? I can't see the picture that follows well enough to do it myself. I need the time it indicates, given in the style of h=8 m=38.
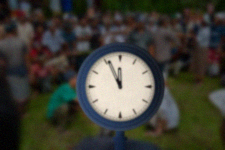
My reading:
h=11 m=56
